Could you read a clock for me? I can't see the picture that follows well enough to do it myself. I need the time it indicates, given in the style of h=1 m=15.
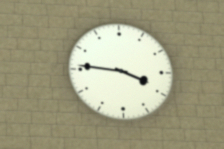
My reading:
h=3 m=46
